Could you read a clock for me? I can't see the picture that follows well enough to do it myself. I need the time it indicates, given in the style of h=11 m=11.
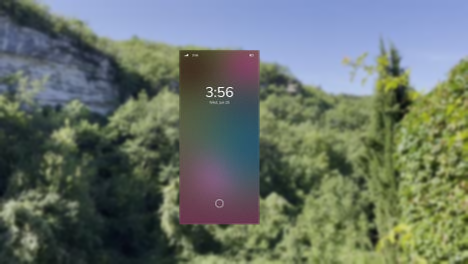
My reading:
h=3 m=56
